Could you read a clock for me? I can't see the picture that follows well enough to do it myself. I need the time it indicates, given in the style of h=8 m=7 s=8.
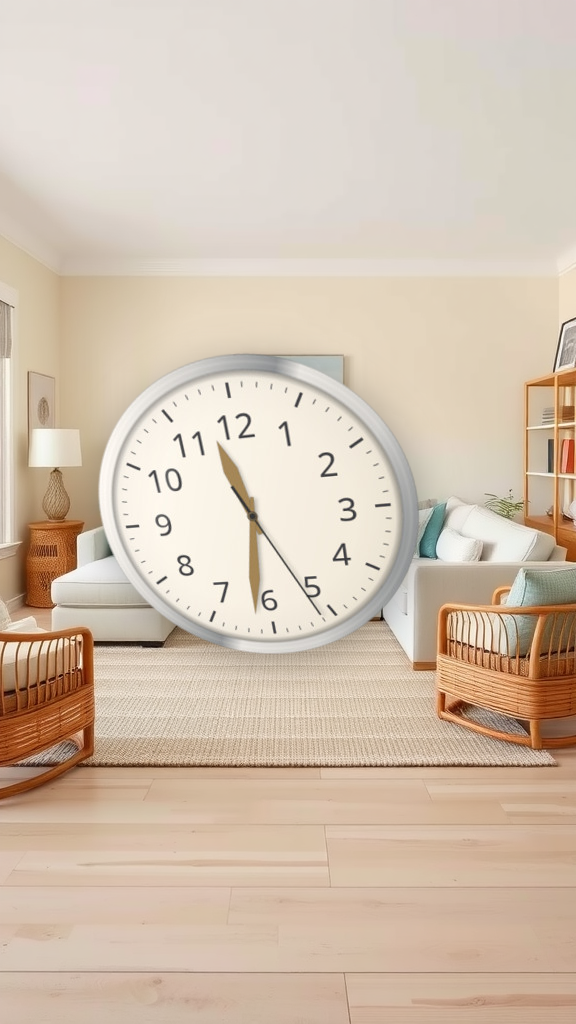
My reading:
h=11 m=31 s=26
